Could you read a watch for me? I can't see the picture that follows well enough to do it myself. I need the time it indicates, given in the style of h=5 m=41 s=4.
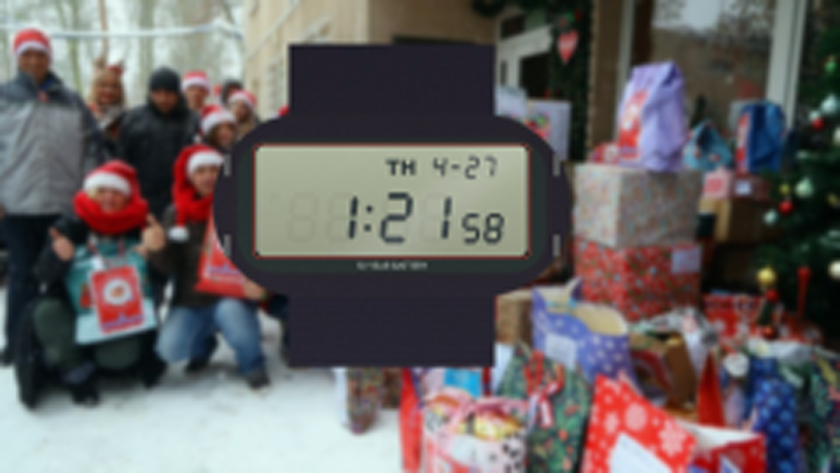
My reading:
h=1 m=21 s=58
